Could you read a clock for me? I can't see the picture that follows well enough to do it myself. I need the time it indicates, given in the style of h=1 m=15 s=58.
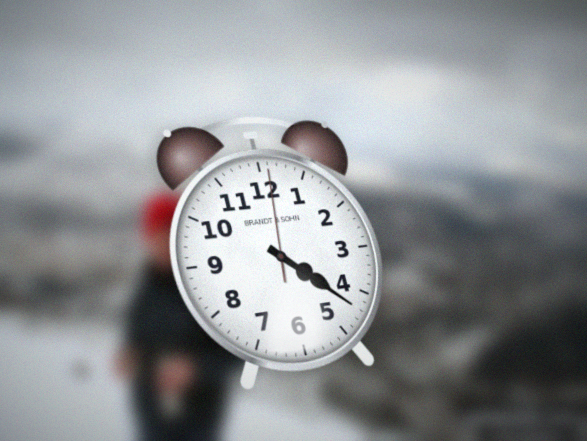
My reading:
h=4 m=22 s=1
